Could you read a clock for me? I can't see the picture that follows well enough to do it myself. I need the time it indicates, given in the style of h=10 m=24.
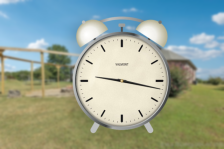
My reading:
h=9 m=17
